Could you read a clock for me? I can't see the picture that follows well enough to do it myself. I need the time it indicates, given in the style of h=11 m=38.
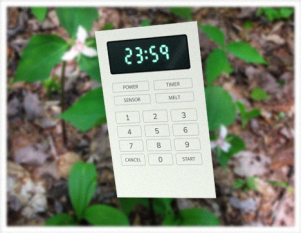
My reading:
h=23 m=59
